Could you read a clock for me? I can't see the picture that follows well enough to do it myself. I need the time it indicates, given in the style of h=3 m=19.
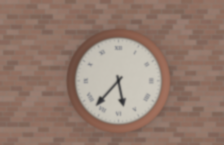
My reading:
h=5 m=37
